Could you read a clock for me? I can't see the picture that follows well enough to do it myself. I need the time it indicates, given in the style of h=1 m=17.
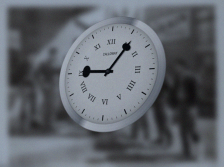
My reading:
h=9 m=6
